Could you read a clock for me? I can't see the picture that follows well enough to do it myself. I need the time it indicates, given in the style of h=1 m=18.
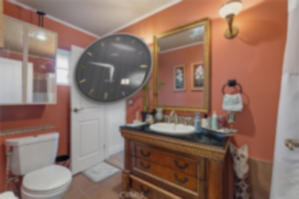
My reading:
h=5 m=47
